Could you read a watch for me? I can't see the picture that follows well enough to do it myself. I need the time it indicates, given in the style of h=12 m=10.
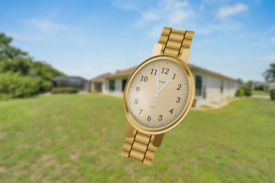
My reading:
h=12 m=57
